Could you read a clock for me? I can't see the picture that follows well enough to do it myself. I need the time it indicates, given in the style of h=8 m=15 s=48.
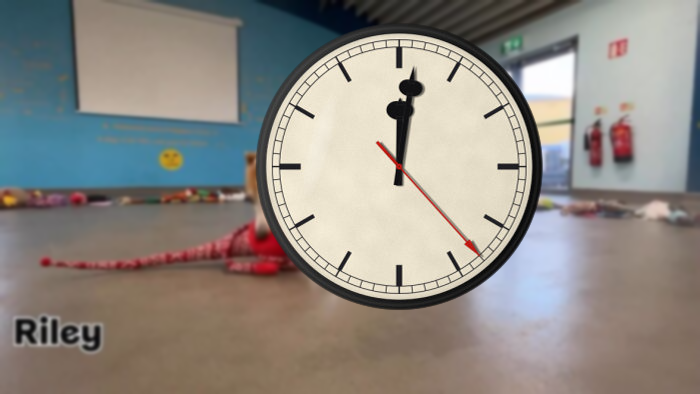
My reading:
h=12 m=1 s=23
